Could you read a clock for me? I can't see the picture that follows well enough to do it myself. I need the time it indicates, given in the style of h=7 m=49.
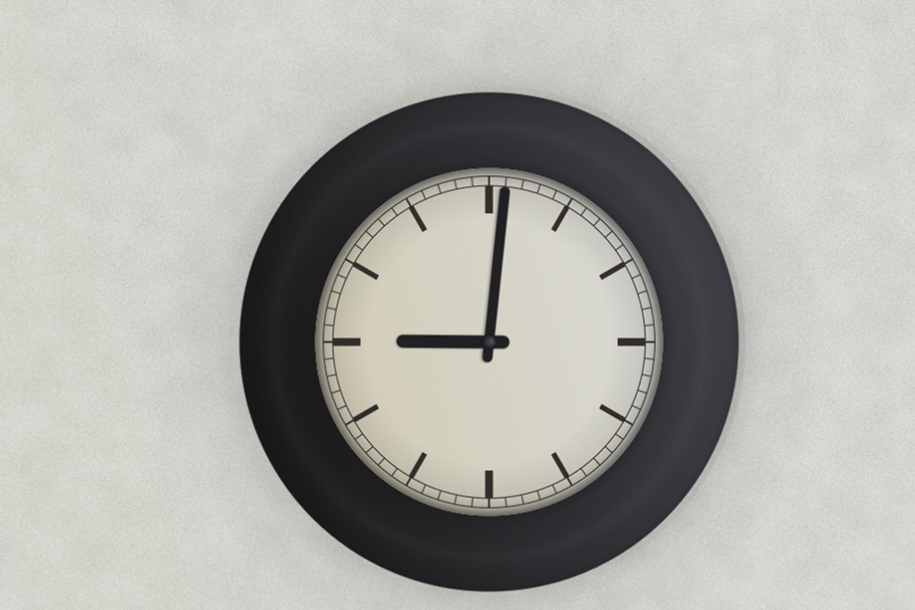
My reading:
h=9 m=1
